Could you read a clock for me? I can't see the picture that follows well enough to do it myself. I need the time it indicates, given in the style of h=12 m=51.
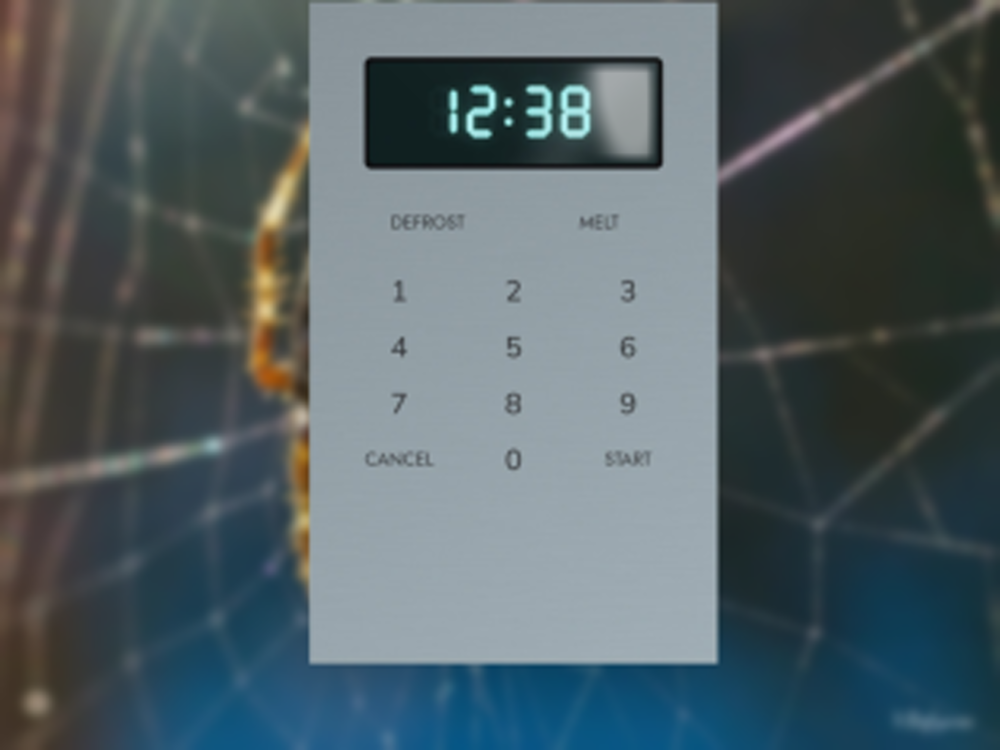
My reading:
h=12 m=38
